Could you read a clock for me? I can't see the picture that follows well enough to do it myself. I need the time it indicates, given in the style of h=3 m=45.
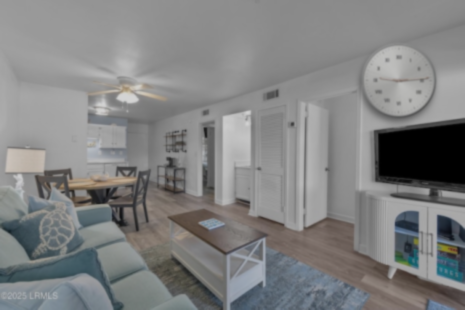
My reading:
h=9 m=14
